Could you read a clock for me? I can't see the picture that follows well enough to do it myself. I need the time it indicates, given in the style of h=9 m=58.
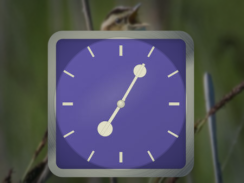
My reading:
h=7 m=5
